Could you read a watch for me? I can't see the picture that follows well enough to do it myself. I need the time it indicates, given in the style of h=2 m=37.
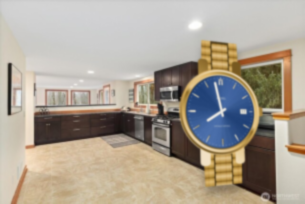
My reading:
h=7 m=58
